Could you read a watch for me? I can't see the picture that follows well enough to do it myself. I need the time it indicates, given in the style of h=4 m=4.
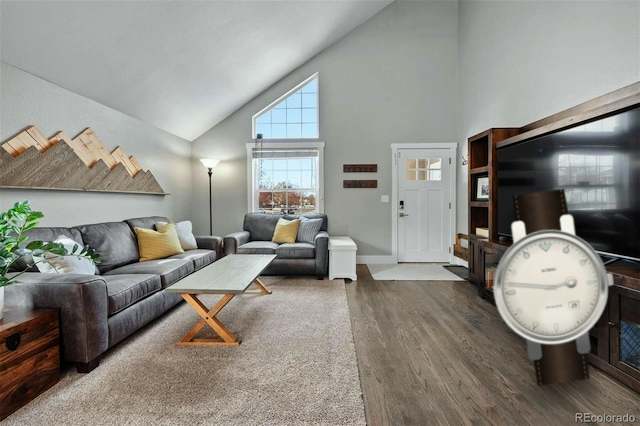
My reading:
h=2 m=47
